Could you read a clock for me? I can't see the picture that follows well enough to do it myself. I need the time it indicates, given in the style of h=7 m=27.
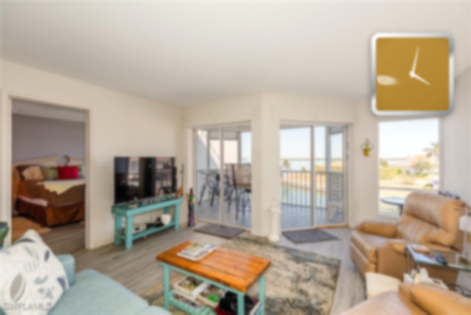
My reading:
h=4 m=2
